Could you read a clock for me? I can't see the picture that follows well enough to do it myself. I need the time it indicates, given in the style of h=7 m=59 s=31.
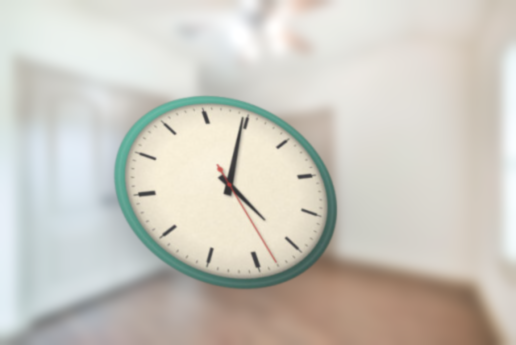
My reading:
h=5 m=4 s=28
